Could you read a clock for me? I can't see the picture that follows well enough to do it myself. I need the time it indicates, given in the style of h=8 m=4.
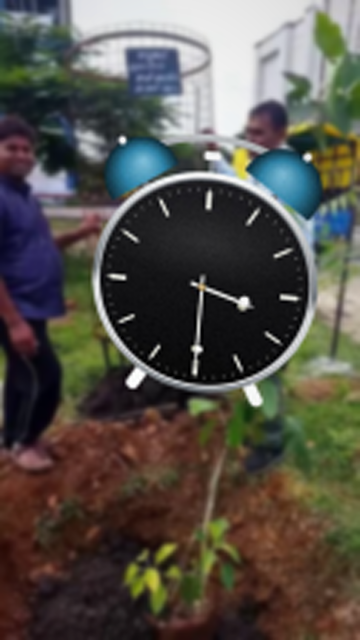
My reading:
h=3 m=30
